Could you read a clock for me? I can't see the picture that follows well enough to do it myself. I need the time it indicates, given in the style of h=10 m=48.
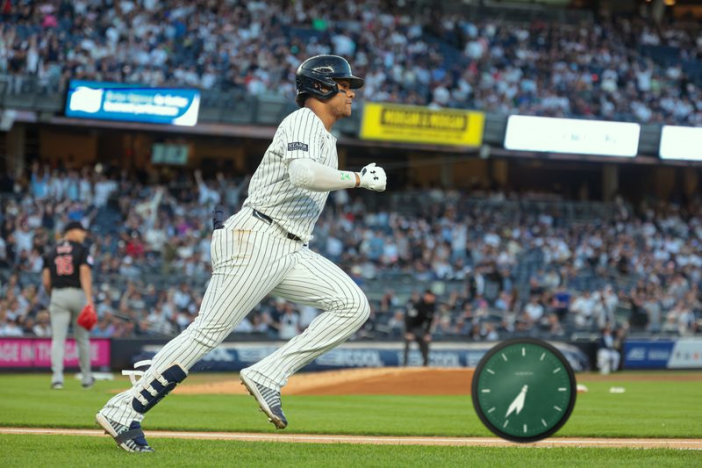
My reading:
h=6 m=36
